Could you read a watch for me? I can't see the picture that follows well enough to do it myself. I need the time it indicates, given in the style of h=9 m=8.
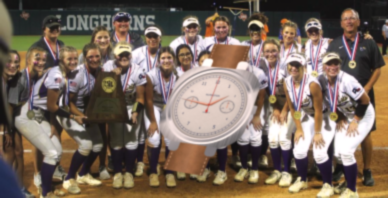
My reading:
h=1 m=46
